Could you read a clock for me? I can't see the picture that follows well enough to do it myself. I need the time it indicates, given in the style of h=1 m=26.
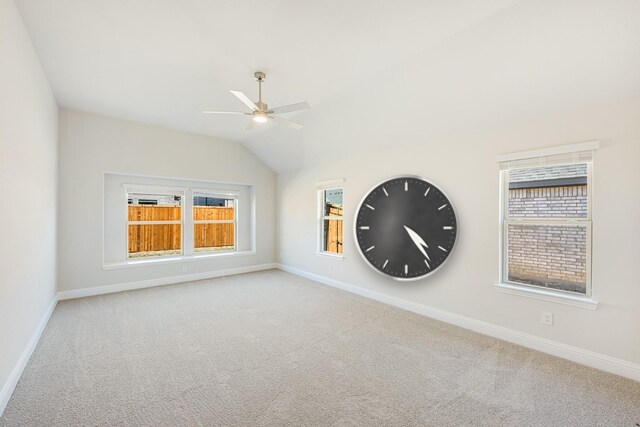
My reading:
h=4 m=24
